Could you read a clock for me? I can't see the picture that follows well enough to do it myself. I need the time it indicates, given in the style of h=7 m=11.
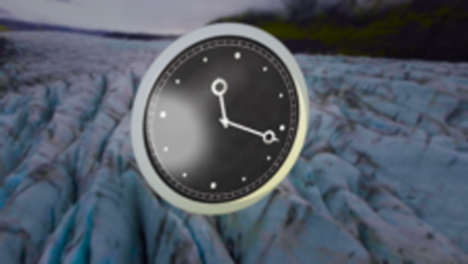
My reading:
h=11 m=17
